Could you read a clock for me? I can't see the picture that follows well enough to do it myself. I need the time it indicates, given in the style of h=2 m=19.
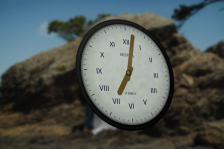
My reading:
h=7 m=2
